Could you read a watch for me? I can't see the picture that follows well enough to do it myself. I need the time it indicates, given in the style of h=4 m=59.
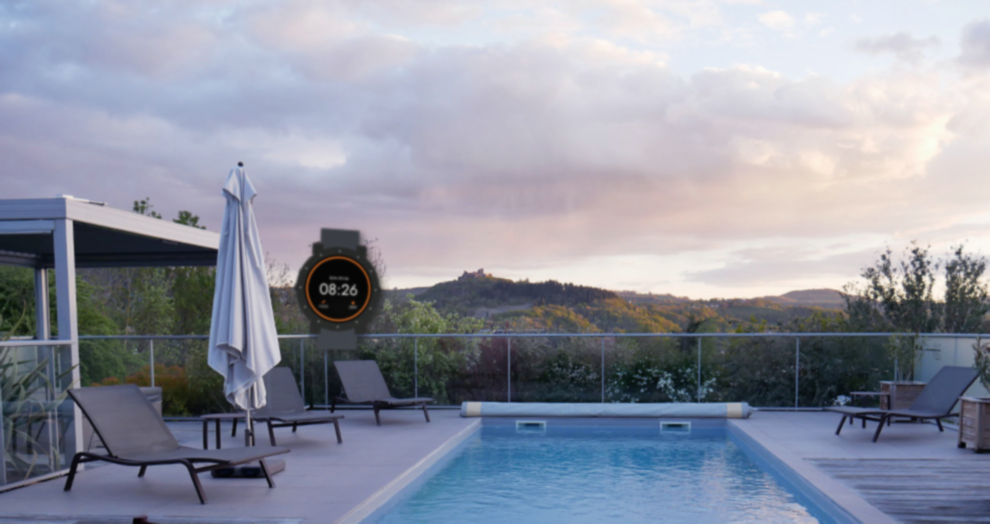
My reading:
h=8 m=26
